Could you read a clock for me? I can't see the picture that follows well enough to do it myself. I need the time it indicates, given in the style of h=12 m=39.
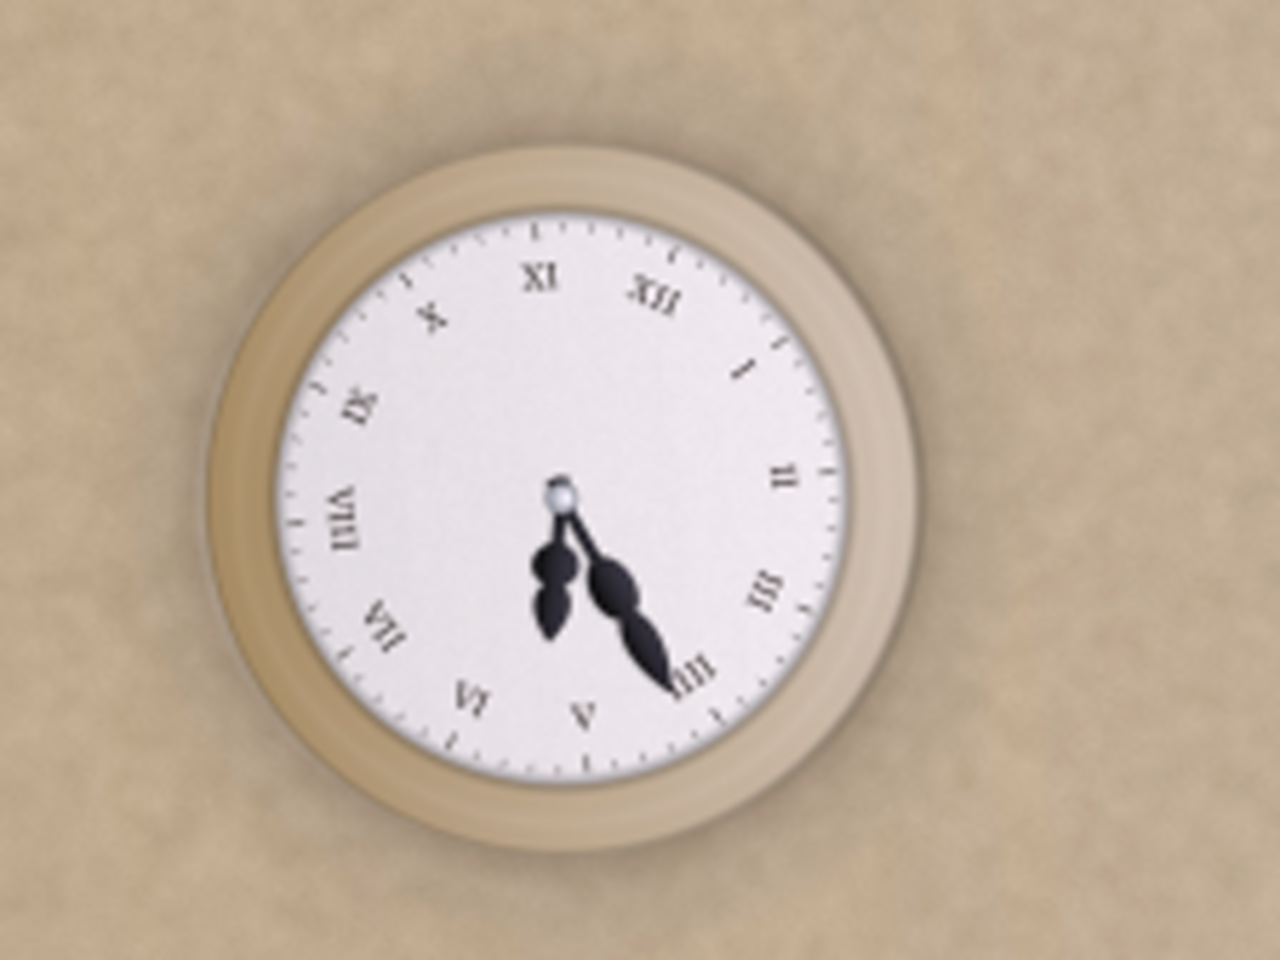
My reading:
h=5 m=21
